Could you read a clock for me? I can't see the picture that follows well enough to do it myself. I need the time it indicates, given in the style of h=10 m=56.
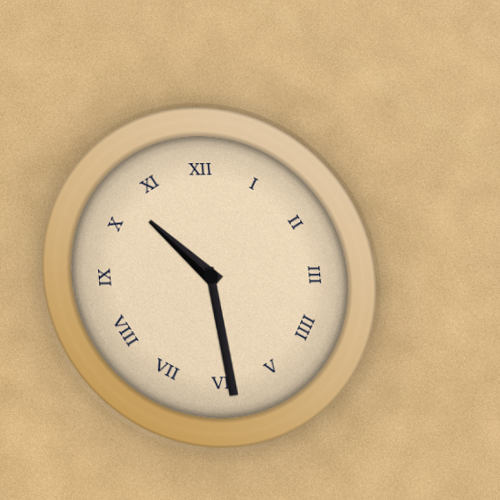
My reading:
h=10 m=29
